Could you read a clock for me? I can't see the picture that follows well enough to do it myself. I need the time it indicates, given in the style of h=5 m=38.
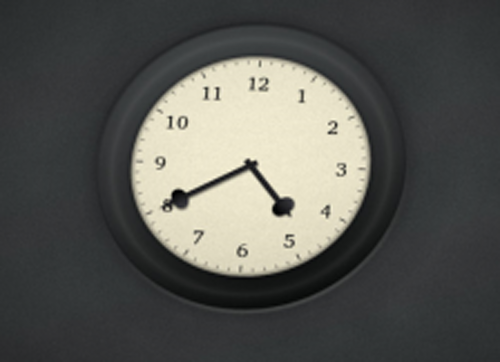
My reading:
h=4 m=40
